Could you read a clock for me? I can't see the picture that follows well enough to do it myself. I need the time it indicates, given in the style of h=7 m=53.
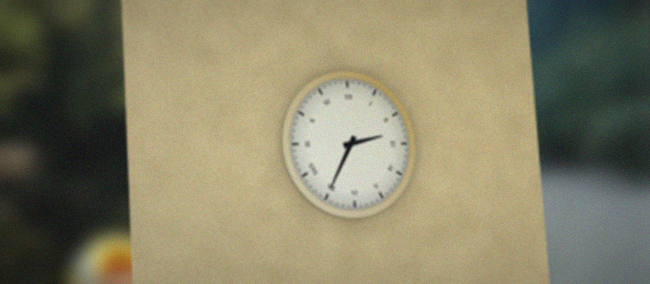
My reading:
h=2 m=35
